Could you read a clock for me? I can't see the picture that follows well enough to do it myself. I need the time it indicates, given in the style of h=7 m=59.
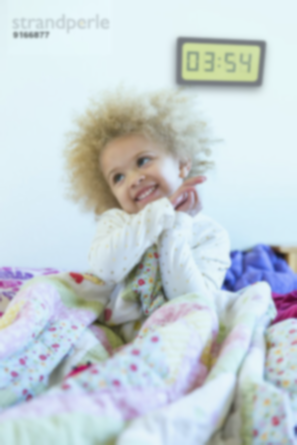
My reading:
h=3 m=54
